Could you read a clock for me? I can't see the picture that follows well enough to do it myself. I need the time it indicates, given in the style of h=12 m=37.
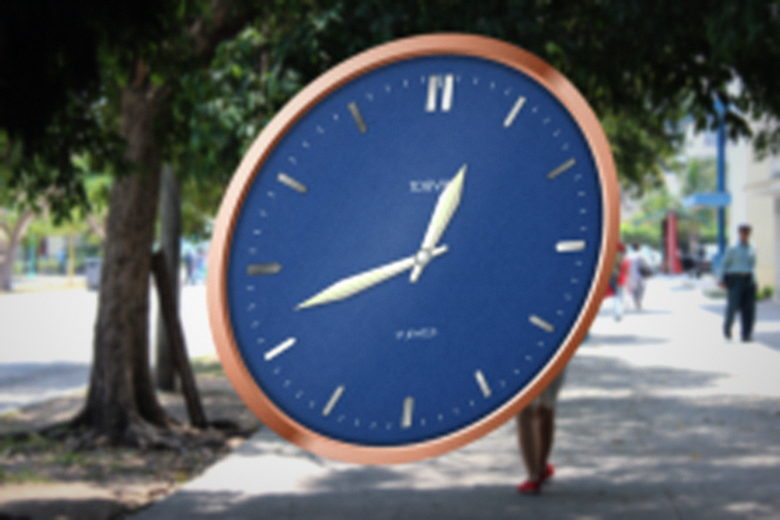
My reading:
h=12 m=42
